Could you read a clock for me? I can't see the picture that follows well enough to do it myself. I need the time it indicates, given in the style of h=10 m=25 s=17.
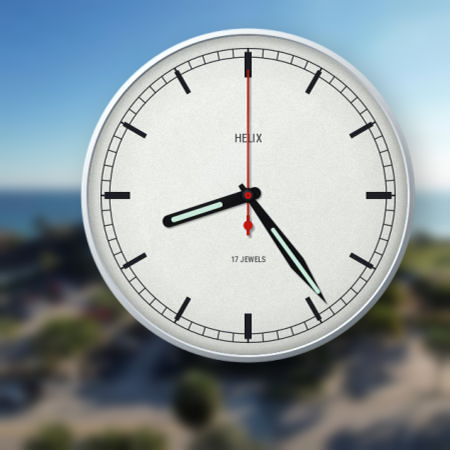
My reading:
h=8 m=24 s=0
